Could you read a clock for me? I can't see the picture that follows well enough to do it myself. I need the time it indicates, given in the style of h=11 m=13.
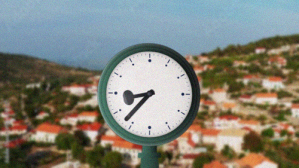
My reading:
h=8 m=37
